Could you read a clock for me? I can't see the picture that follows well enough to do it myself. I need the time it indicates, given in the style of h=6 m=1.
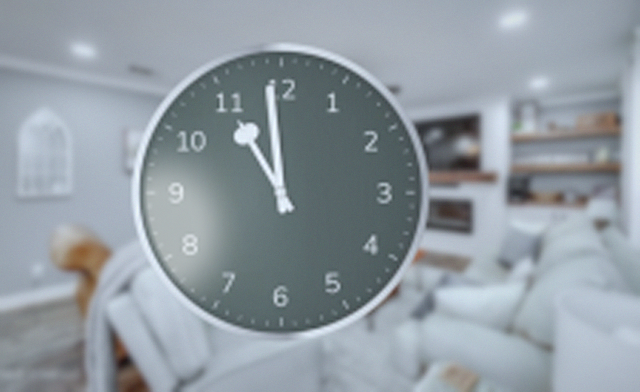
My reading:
h=10 m=59
